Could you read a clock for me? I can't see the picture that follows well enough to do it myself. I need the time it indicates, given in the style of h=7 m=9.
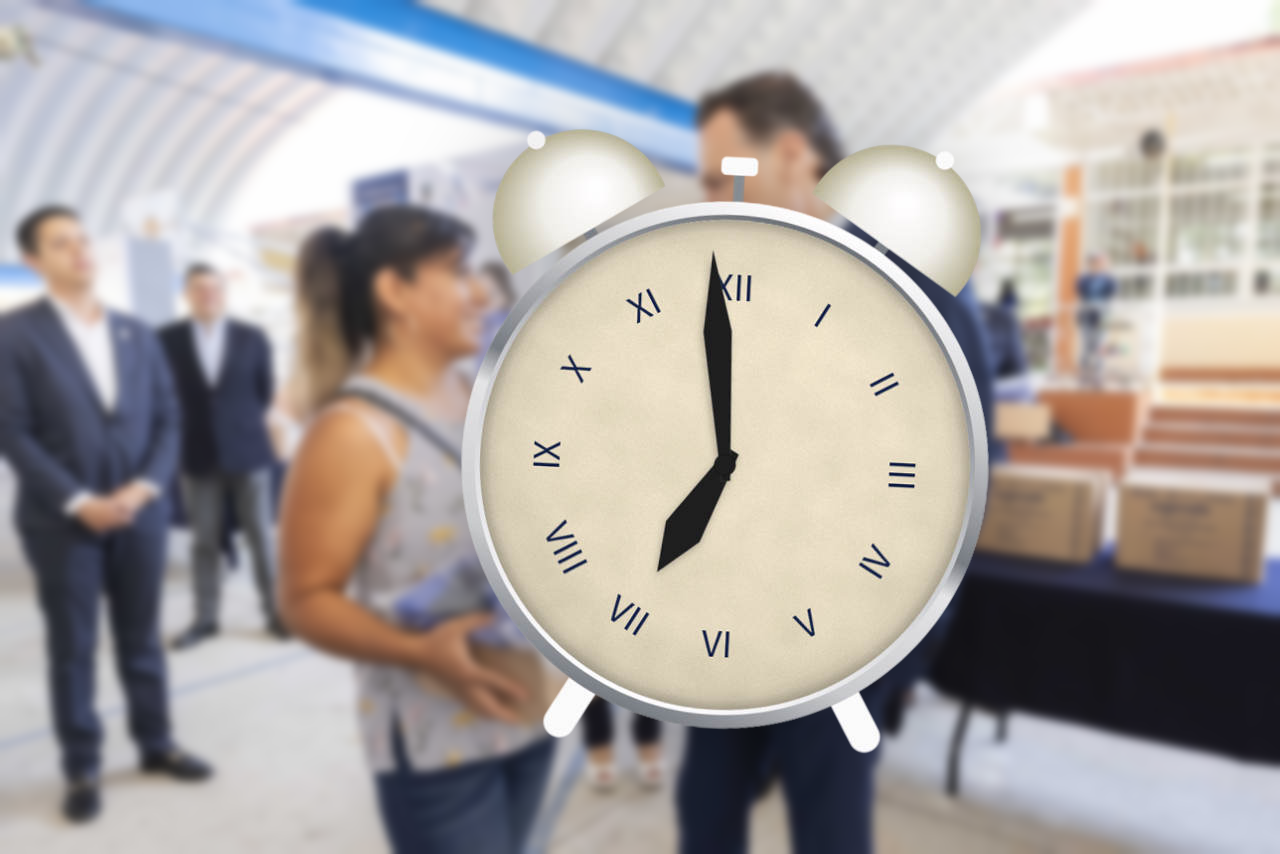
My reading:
h=6 m=59
